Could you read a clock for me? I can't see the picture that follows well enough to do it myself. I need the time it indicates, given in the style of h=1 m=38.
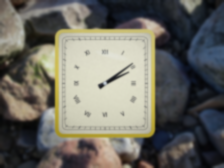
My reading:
h=2 m=9
